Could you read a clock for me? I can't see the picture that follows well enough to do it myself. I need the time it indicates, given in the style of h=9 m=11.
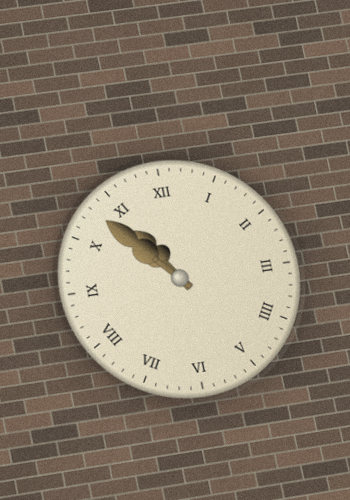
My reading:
h=10 m=53
